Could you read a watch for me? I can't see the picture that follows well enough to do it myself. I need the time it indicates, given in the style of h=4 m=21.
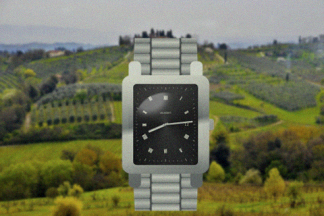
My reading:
h=8 m=14
